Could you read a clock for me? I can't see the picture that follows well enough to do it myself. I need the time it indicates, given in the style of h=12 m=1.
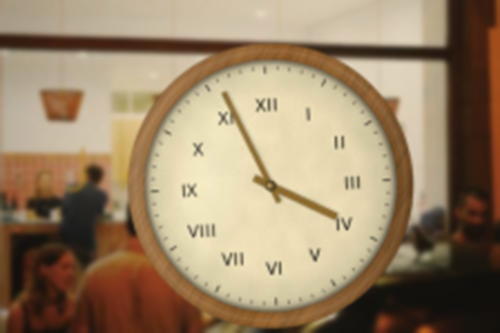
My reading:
h=3 m=56
